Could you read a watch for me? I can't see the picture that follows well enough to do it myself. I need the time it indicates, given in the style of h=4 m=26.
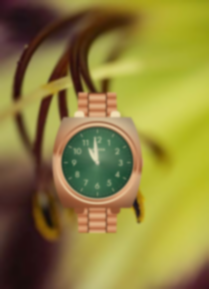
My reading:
h=10 m=59
